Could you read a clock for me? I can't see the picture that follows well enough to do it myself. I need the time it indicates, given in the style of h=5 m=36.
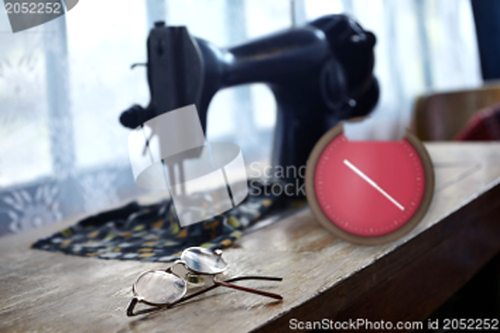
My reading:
h=10 m=22
